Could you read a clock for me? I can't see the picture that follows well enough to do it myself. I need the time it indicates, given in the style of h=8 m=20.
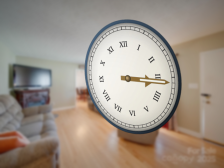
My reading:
h=3 m=16
